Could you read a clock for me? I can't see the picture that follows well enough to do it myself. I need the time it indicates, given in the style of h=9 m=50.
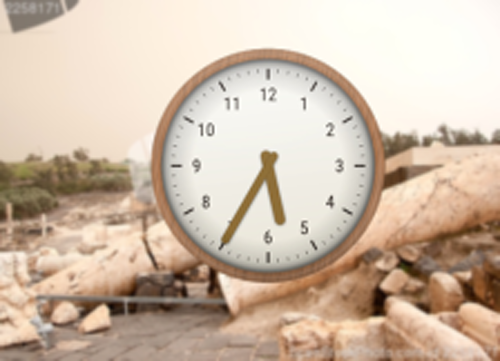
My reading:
h=5 m=35
